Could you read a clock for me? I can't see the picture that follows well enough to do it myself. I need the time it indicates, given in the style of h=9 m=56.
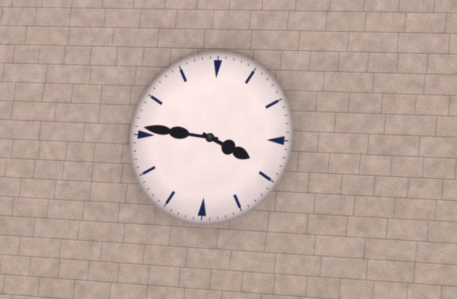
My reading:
h=3 m=46
